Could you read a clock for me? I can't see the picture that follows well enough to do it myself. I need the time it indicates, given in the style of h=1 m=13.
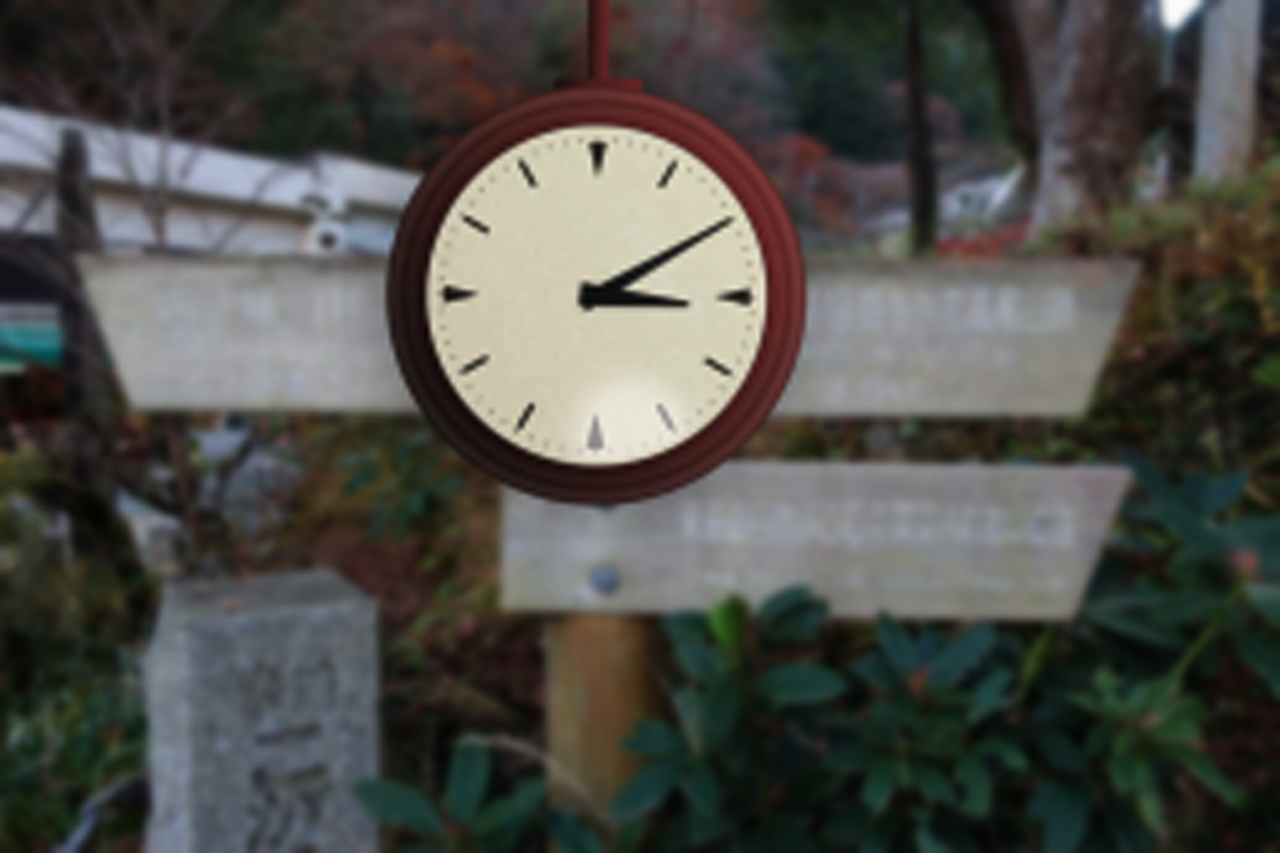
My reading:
h=3 m=10
